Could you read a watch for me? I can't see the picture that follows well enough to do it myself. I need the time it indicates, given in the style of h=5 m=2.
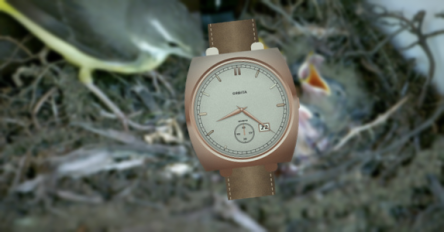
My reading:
h=8 m=22
